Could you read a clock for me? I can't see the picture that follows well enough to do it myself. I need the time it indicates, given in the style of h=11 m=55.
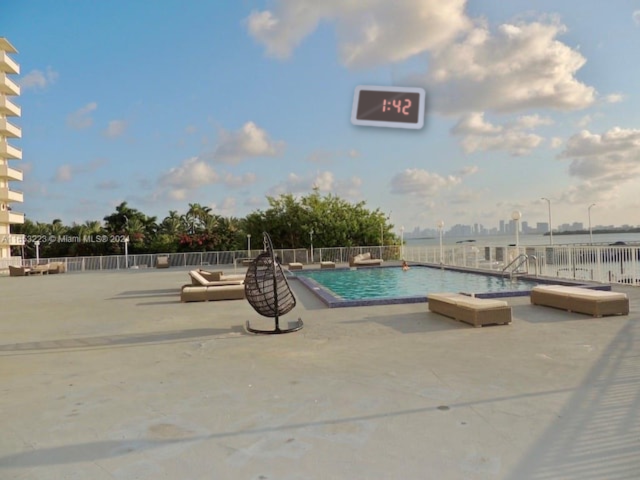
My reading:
h=1 m=42
